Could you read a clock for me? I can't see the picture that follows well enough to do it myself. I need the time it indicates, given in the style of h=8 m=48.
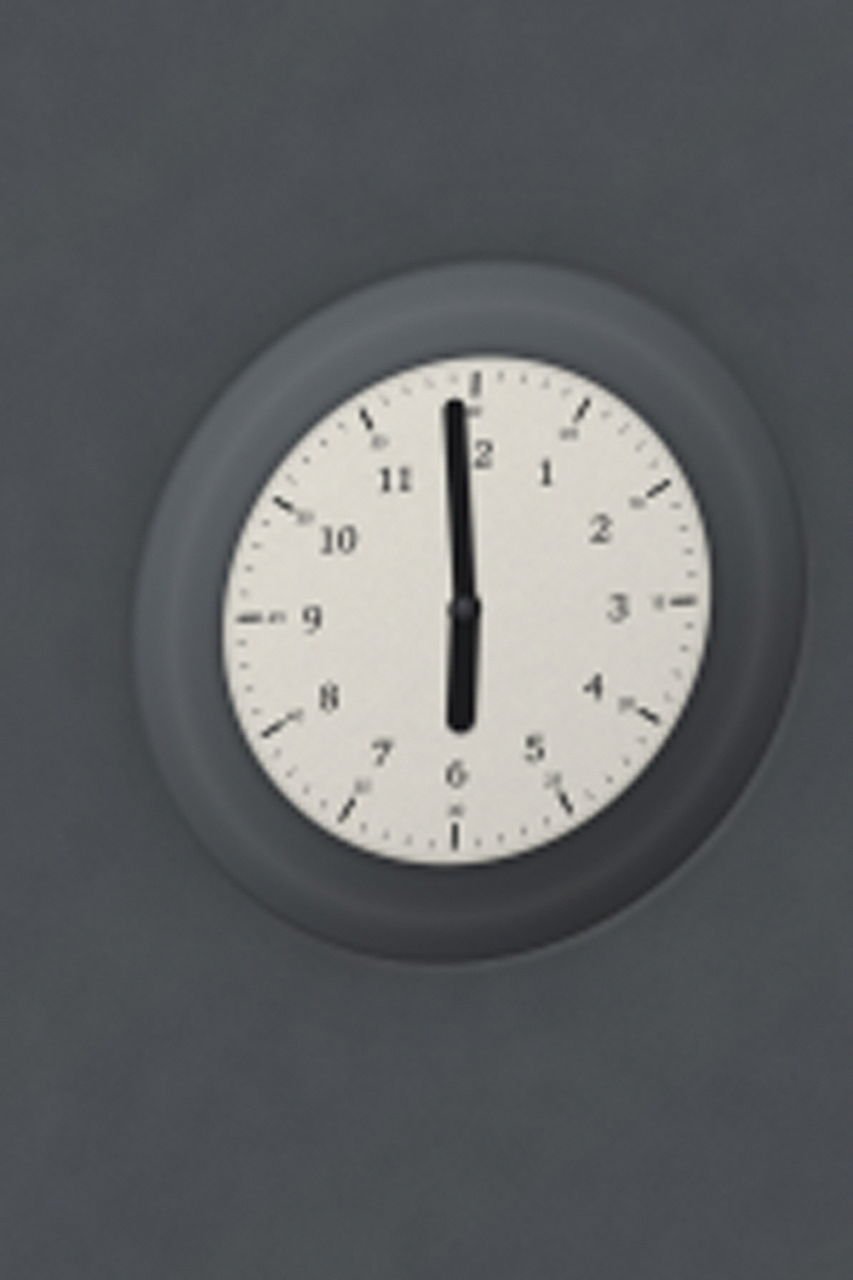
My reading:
h=5 m=59
